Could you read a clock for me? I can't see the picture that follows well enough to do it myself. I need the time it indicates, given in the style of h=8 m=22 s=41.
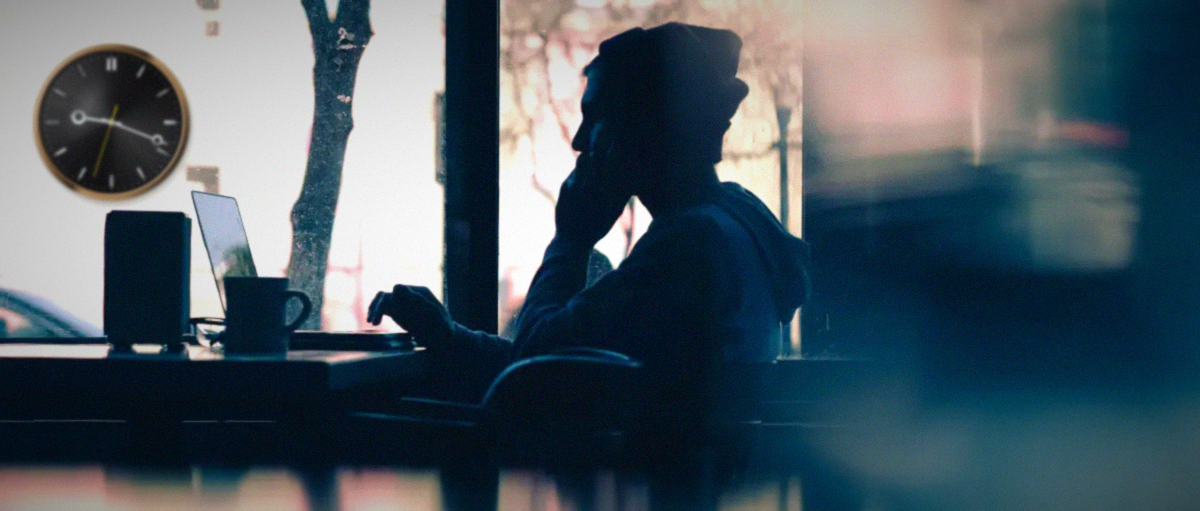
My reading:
h=9 m=18 s=33
